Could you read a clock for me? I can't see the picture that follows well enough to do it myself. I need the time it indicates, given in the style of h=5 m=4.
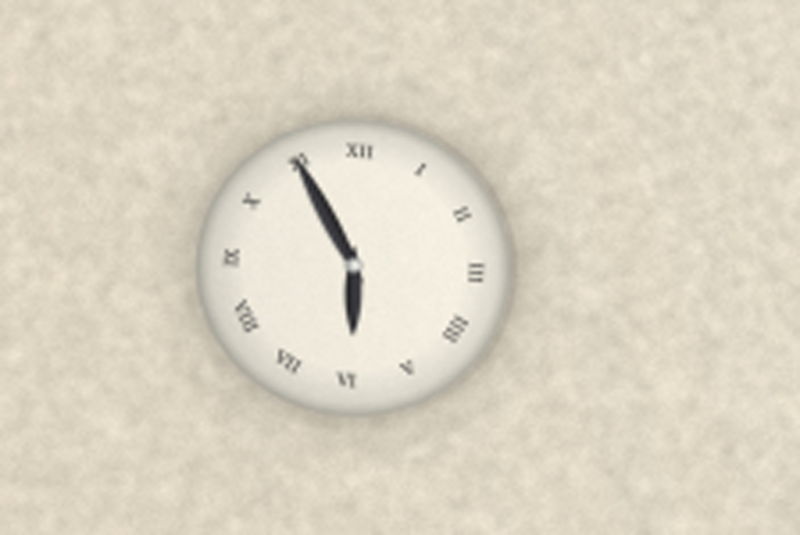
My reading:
h=5 m=55
